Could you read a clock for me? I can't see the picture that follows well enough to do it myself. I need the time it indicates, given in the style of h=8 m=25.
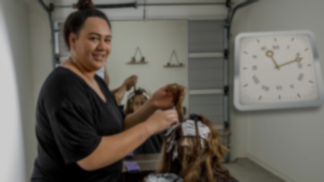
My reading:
h=11 m=12
